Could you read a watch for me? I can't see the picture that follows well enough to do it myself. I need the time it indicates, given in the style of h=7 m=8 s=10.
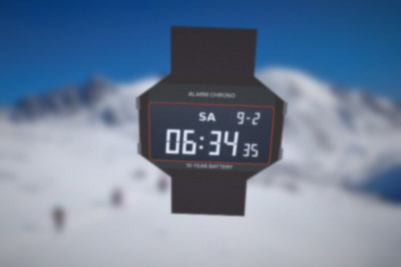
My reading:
h=6 m=34 s=35
